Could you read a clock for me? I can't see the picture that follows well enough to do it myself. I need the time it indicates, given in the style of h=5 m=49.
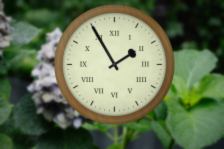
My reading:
h=1 m=55
